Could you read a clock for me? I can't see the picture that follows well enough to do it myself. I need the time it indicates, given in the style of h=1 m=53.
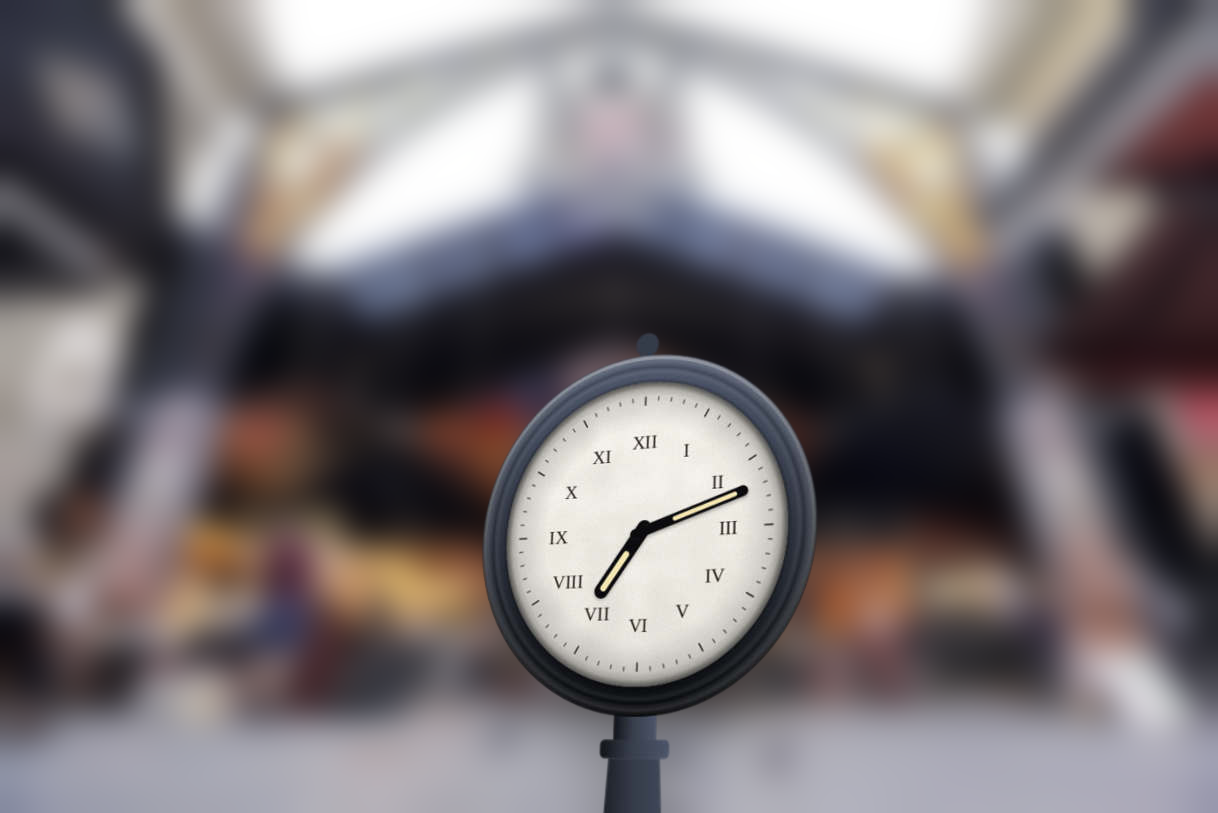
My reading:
h=7 m=12
